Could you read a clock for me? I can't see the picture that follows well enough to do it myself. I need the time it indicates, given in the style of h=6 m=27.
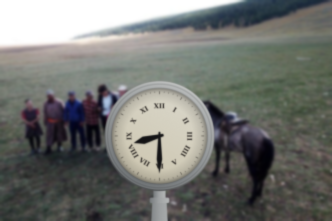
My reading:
h=8 m=30
